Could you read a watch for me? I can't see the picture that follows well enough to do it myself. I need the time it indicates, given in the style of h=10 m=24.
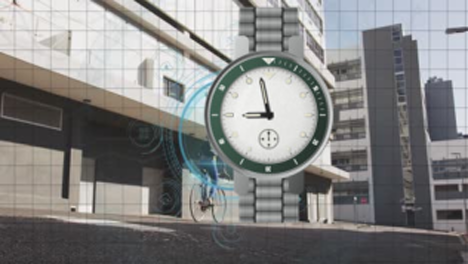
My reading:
h=8 m=58
